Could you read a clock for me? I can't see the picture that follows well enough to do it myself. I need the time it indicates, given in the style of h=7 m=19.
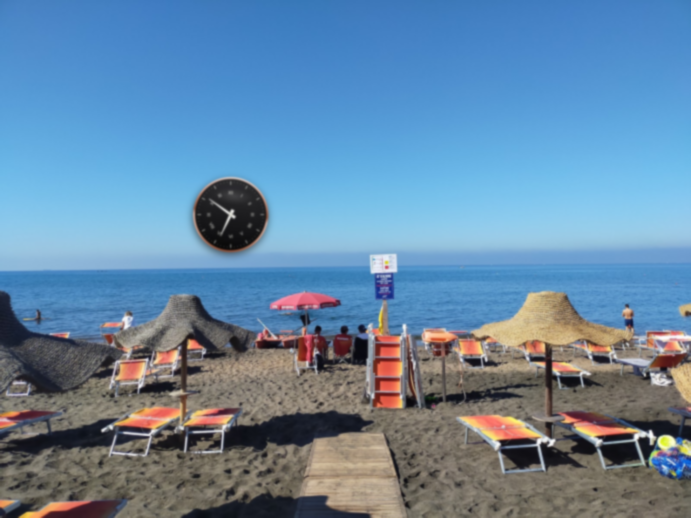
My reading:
h=6 m=51
